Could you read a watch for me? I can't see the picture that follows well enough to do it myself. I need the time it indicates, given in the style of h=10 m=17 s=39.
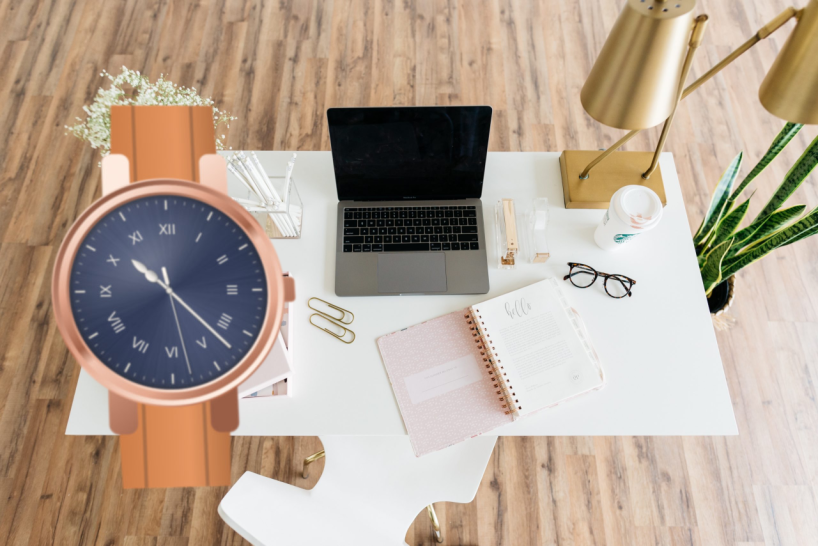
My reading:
h=10 m=22 s=28
